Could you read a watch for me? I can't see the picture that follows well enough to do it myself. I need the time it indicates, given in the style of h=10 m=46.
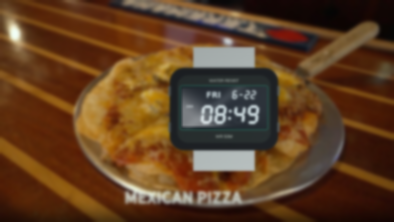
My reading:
h=8 m=49
